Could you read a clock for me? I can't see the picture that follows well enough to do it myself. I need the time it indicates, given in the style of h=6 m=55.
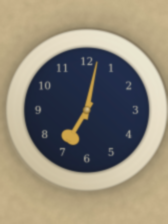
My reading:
h=7 m=2
